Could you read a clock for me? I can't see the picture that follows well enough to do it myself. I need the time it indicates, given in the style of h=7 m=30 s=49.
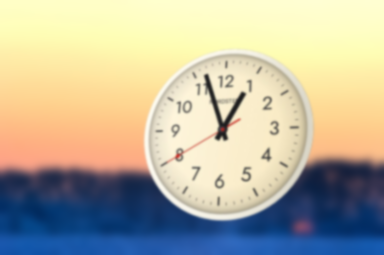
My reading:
h=12 m=56 s=40
